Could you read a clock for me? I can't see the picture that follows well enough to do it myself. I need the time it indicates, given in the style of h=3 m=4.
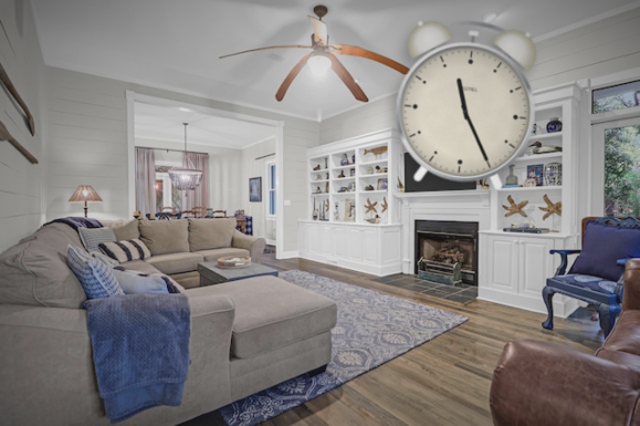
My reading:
h=11 m=25
